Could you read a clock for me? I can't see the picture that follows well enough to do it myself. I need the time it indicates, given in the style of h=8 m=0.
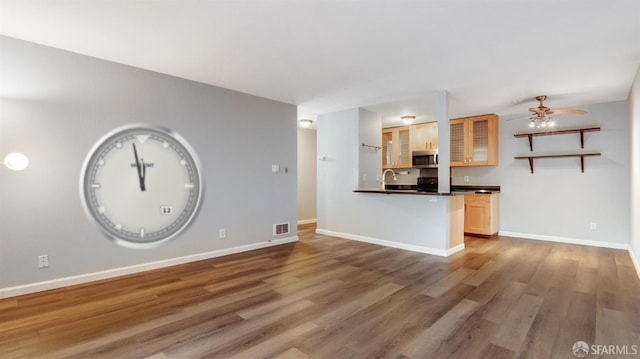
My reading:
h=11 m=58
